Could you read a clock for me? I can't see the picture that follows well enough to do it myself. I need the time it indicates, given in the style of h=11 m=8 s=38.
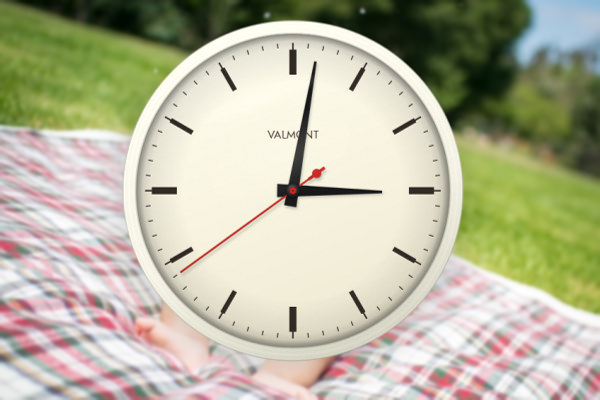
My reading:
h=3 m=1 s=39
